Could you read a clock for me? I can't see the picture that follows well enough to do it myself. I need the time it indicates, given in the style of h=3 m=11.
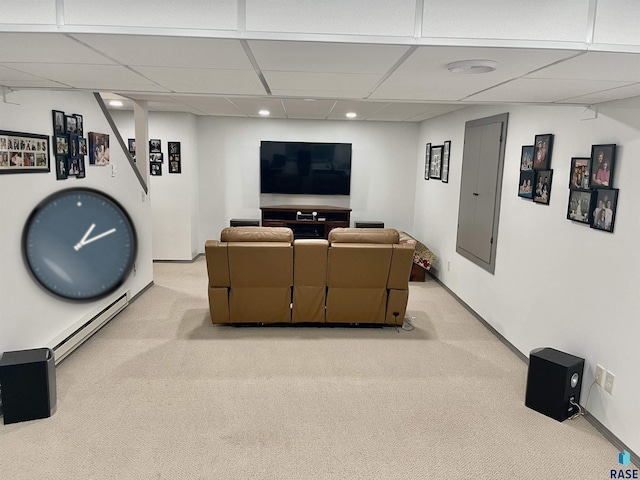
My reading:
h=1 m=11
